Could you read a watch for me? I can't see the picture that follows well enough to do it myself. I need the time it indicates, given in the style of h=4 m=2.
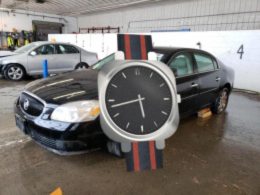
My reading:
h=5 m=43
